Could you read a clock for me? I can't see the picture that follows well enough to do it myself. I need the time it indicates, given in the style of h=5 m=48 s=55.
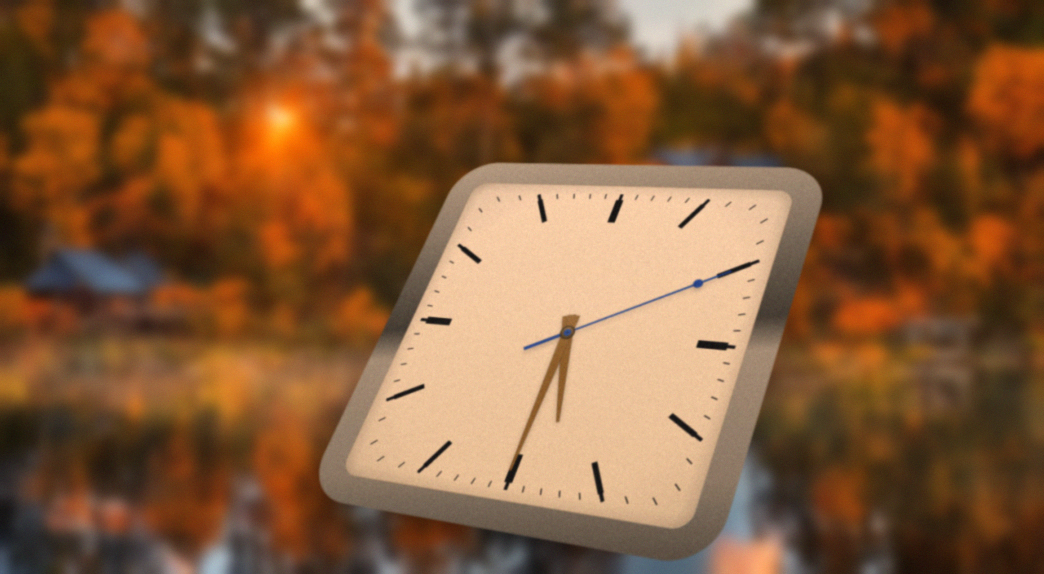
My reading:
h=5 m=30 s=10
